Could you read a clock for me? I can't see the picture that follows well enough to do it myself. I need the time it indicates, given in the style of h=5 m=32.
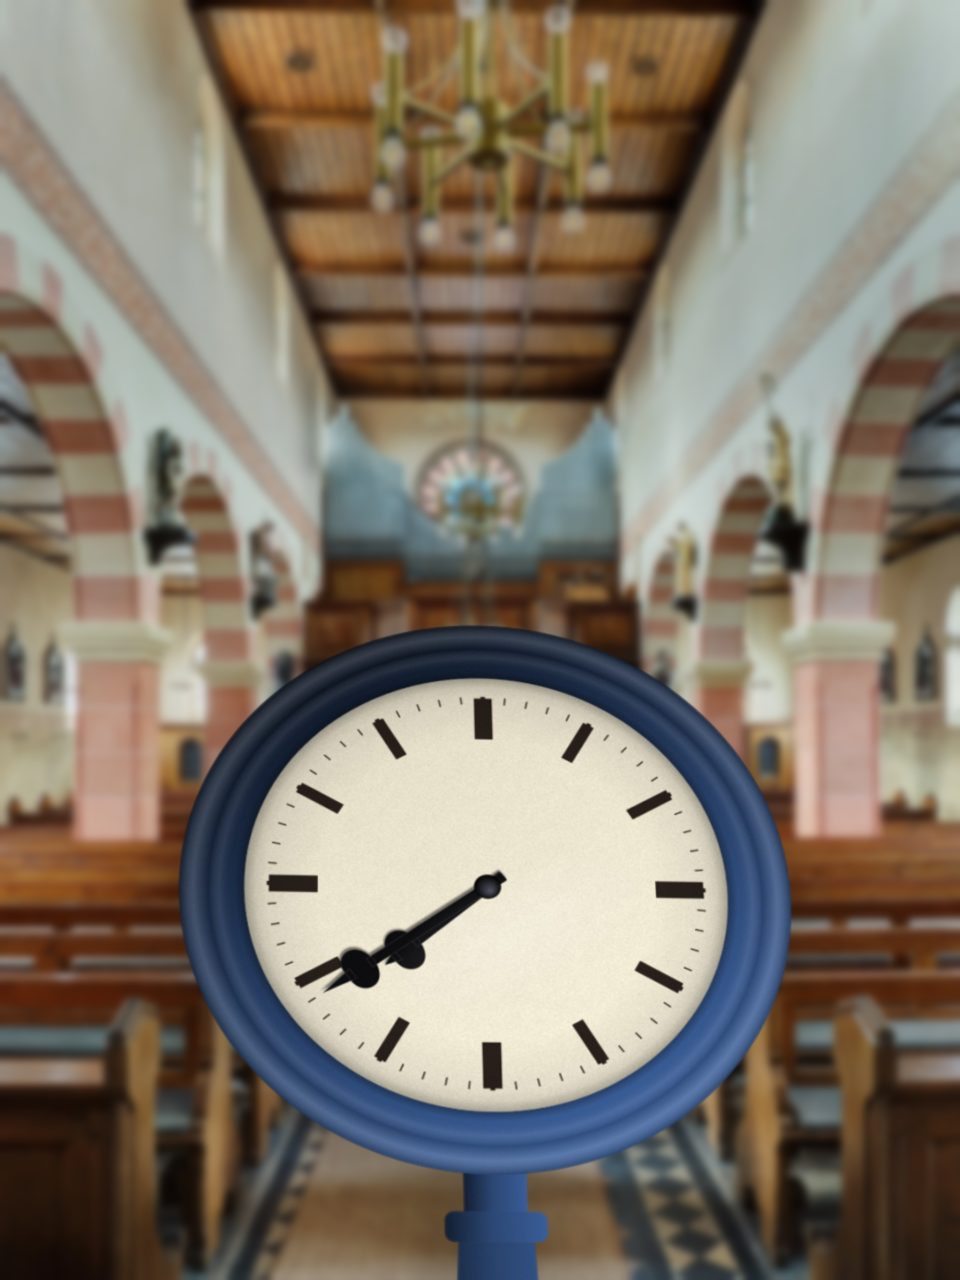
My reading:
h=7 m=39
